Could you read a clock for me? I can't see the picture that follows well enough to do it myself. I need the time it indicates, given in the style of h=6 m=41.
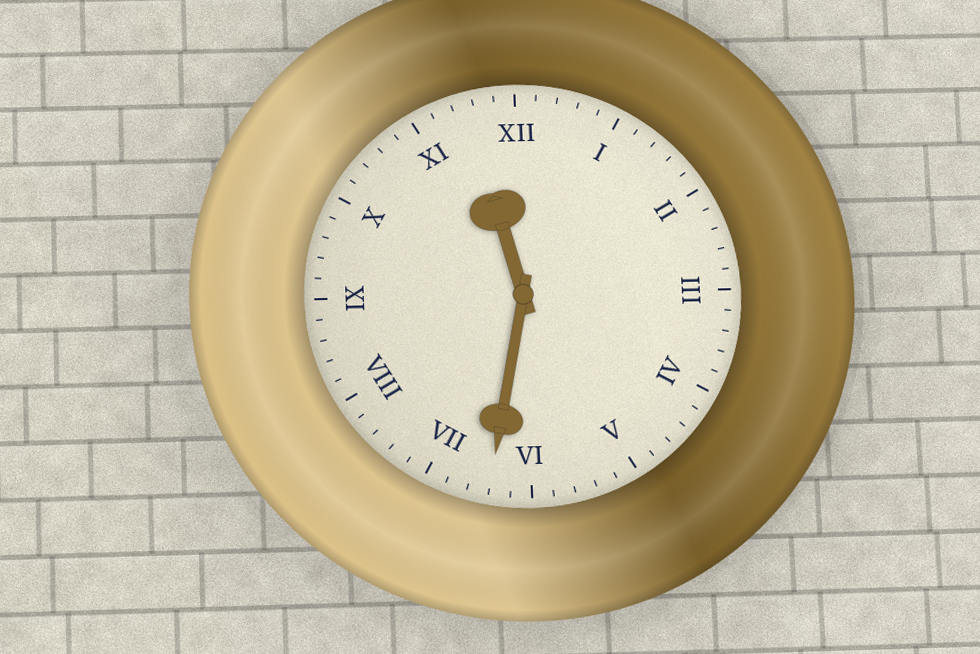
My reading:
h=11 m=32
